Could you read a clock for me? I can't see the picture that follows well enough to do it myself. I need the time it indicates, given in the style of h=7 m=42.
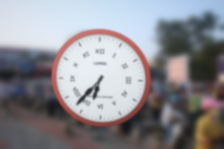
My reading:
h=6 m=37
